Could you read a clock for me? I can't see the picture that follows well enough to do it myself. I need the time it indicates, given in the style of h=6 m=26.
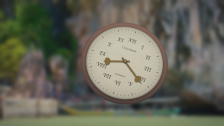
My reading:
h=8 m=21
